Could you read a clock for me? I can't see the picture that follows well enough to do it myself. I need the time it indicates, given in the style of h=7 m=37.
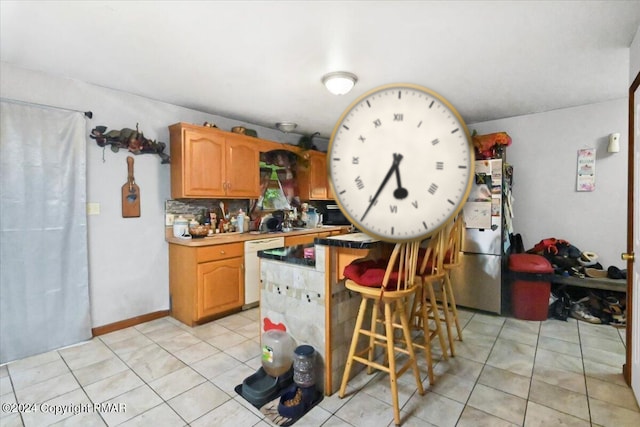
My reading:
h=5 m=35
